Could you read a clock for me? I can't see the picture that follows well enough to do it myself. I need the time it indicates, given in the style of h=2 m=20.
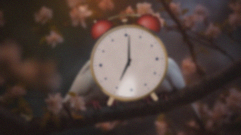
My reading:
h=7 m=1
